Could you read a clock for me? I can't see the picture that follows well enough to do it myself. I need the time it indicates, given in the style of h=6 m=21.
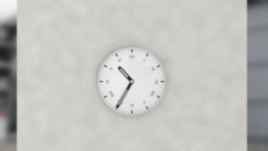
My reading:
h=10 m=35
